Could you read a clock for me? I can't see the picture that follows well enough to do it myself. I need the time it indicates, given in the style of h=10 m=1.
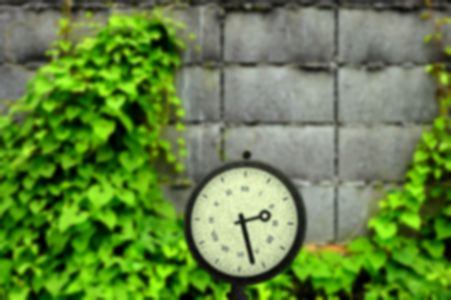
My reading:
h=2 m=27
